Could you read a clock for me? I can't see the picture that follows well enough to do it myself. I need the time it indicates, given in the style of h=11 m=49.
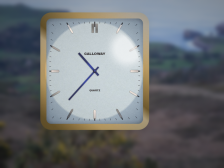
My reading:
h=10 m=37
